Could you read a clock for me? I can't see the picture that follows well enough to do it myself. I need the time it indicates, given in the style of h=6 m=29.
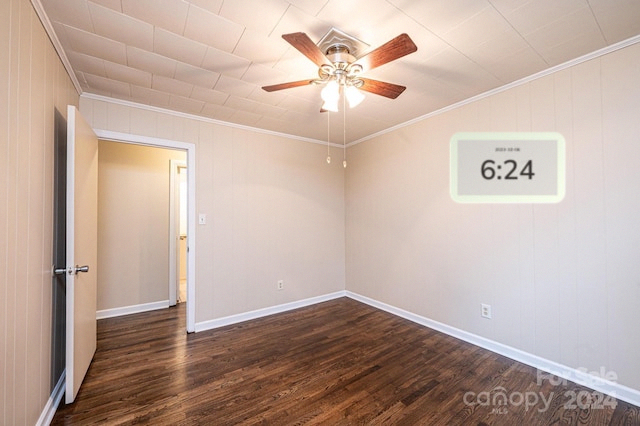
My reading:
h=6 m=24
